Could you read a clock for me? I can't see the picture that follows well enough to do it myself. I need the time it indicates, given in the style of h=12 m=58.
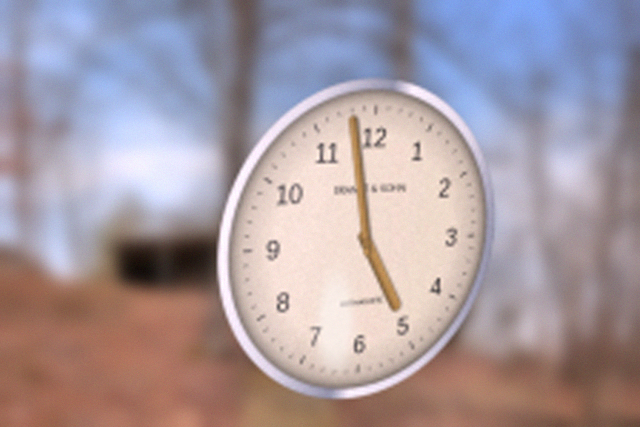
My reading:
h=4 m=58
